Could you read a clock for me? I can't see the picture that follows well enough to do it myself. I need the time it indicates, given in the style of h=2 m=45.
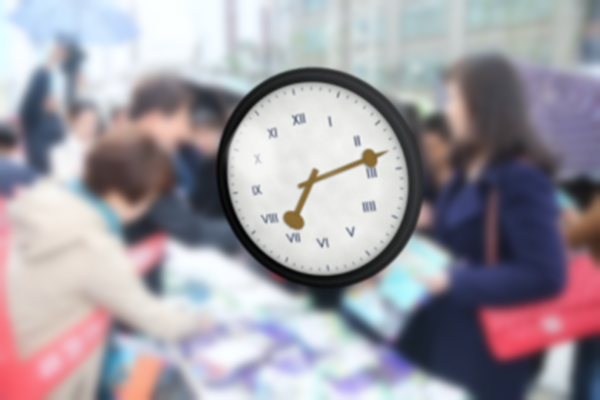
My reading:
h=7 m=13
